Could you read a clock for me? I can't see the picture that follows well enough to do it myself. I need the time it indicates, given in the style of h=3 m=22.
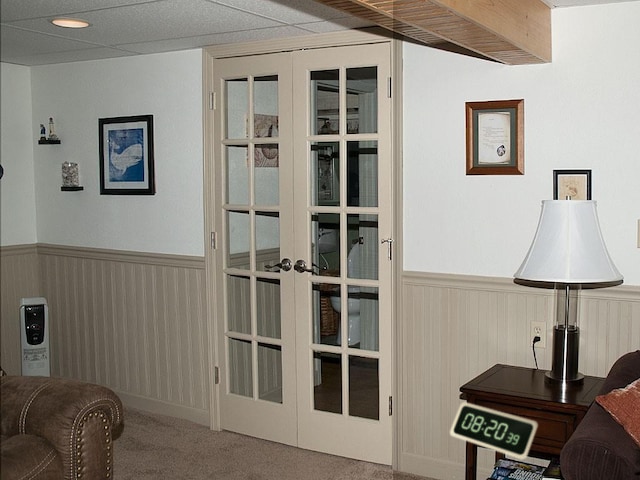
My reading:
h=8 m=20
